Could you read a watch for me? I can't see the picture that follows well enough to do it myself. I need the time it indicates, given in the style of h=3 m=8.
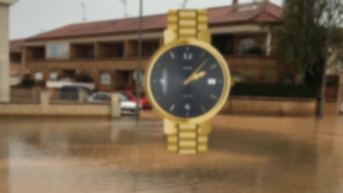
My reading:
h=2 m=7
